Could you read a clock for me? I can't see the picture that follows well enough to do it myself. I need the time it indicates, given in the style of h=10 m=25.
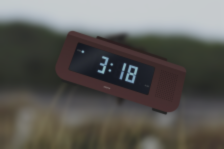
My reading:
h=3 m=18
